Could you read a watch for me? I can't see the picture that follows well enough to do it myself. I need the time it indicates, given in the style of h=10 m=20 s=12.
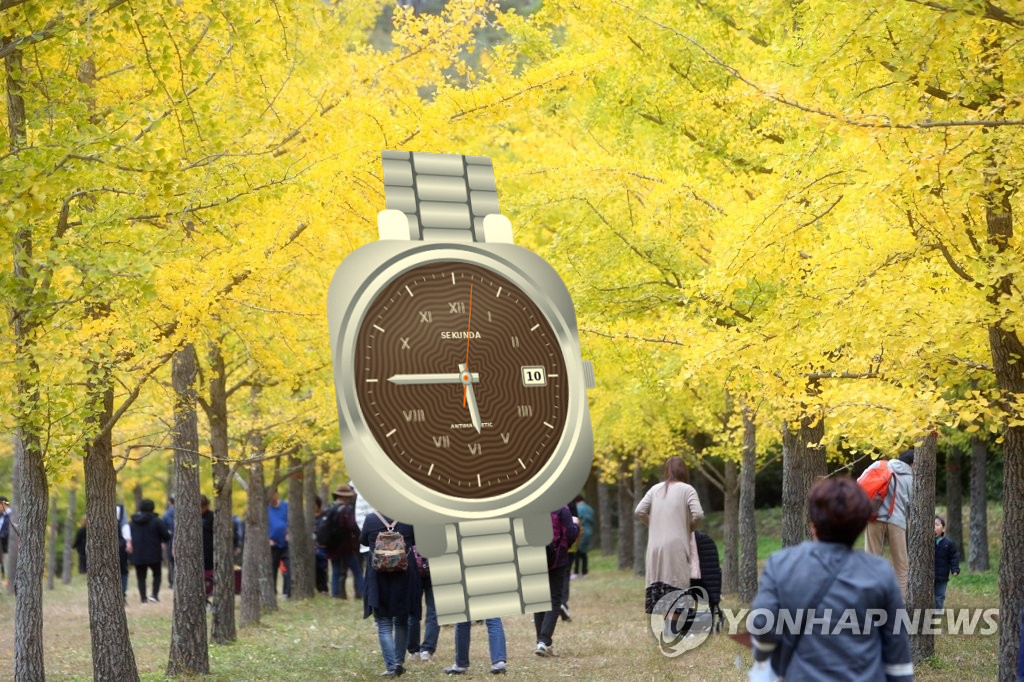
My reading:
h=5 m=45 s=2
